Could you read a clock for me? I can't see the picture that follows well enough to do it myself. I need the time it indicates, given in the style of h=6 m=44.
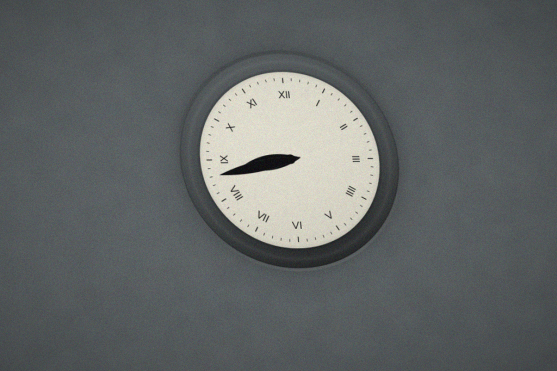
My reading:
h=8 m=43
